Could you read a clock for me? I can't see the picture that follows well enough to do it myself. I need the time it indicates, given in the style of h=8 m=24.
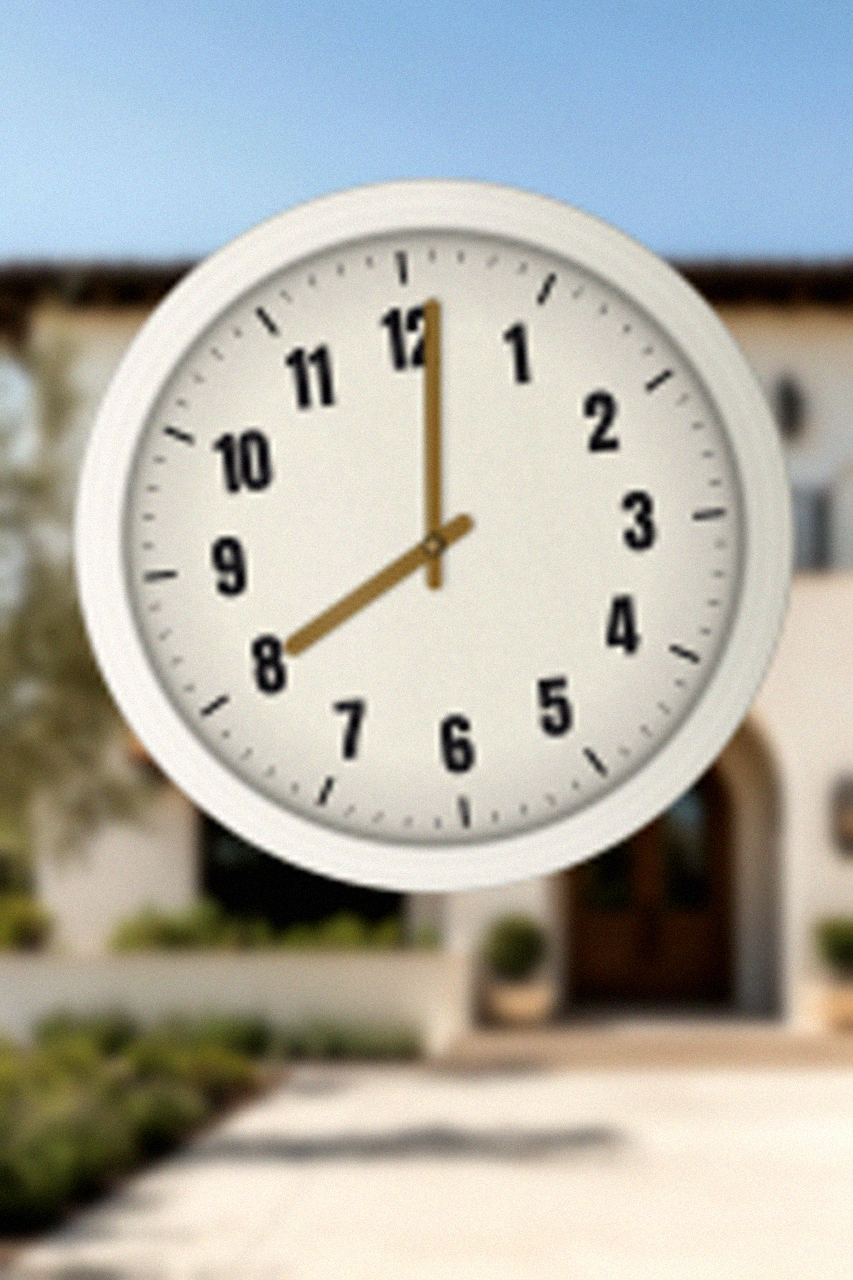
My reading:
h=8 m=1
